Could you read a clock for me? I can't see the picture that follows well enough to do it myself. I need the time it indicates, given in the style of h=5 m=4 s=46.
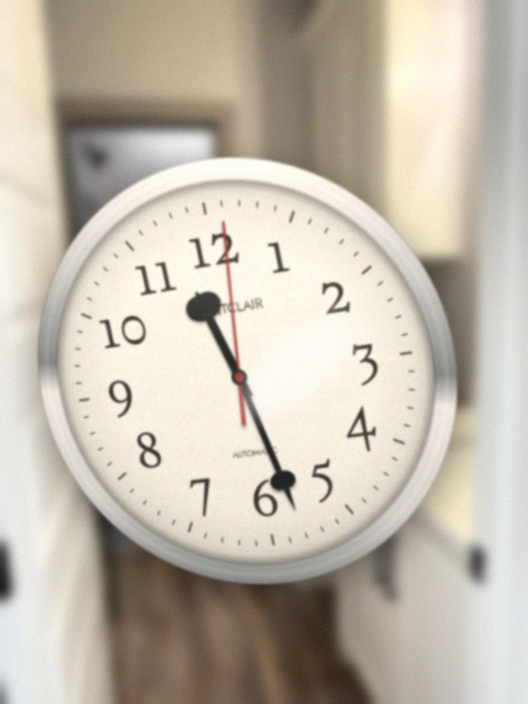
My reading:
h=11 m=28 s=1
